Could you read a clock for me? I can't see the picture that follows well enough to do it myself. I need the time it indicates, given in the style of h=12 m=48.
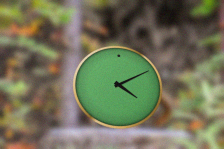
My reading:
h=4 m=10
